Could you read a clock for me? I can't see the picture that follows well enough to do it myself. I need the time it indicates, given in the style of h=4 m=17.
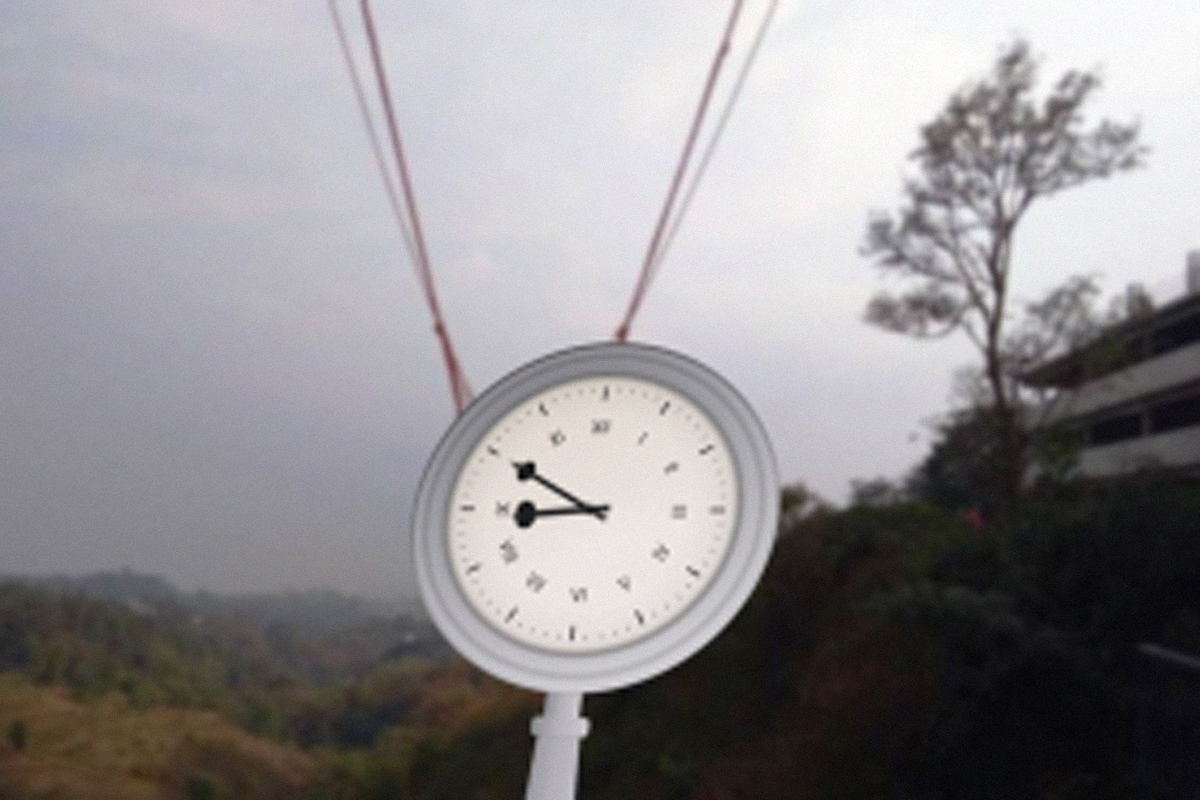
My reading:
h=8 m=50
